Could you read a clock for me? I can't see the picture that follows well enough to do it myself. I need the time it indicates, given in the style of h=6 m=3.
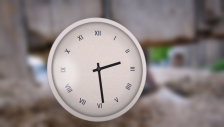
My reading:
h=2 m=29
